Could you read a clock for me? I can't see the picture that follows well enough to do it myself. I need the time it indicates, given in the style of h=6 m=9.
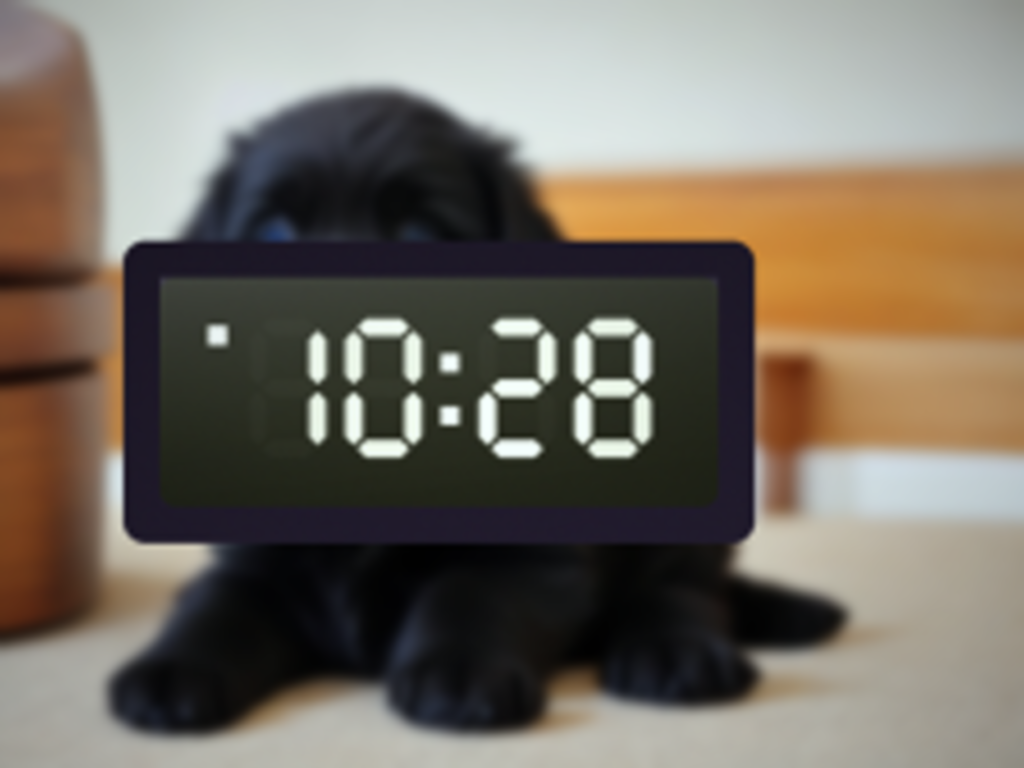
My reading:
h=10 m=28
